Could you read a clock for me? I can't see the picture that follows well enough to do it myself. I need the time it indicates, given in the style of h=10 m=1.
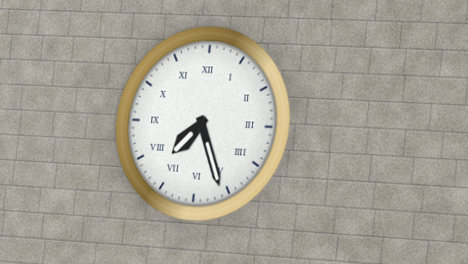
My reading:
h=7 m=26
